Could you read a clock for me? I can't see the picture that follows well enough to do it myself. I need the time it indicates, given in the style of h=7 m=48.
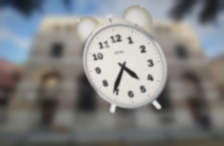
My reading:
h=4 m=36
